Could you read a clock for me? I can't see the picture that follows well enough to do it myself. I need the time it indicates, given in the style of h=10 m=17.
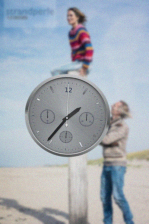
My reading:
h=1 m=36
